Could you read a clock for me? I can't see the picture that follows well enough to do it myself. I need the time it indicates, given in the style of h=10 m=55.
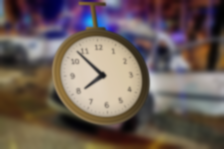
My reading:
h=7 m=53
